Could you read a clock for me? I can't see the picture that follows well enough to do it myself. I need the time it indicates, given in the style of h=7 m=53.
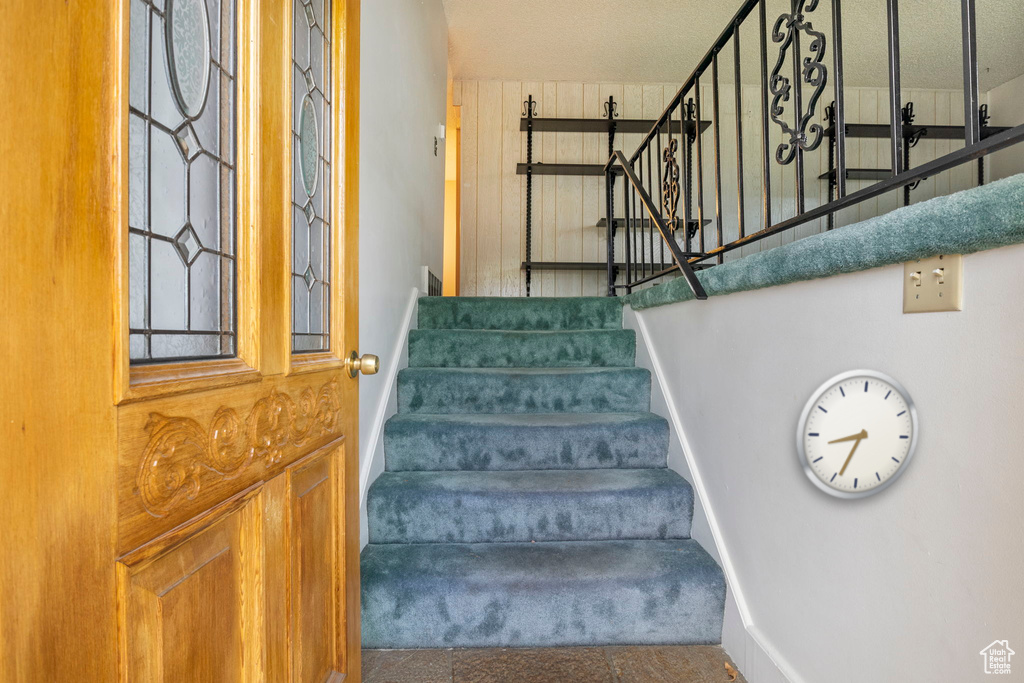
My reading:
h=8 m=34
